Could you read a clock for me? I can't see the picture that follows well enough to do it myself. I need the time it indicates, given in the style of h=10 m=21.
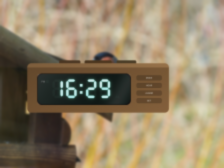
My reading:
h=16 m=29
